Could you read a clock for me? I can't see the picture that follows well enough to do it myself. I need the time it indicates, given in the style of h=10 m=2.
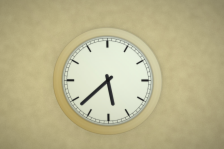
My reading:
h=5 m=38
